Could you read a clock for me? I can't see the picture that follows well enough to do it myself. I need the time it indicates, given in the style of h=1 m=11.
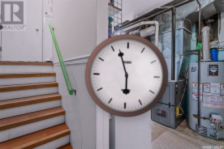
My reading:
h=5 m=57
